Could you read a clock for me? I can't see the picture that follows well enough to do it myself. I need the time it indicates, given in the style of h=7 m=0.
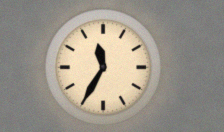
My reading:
h=11 m=35
